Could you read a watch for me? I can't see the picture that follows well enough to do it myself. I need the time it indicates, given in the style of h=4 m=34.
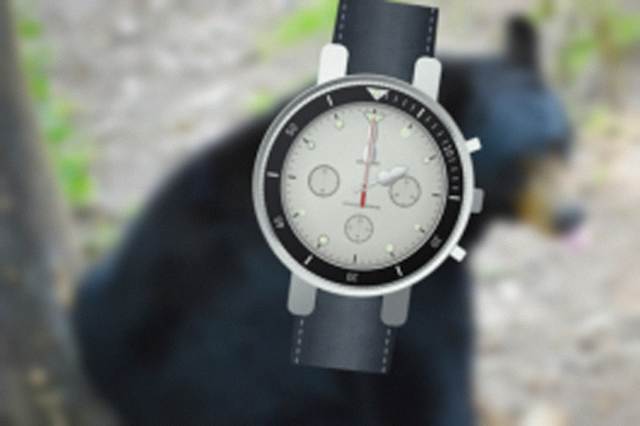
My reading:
h=2 m=0
